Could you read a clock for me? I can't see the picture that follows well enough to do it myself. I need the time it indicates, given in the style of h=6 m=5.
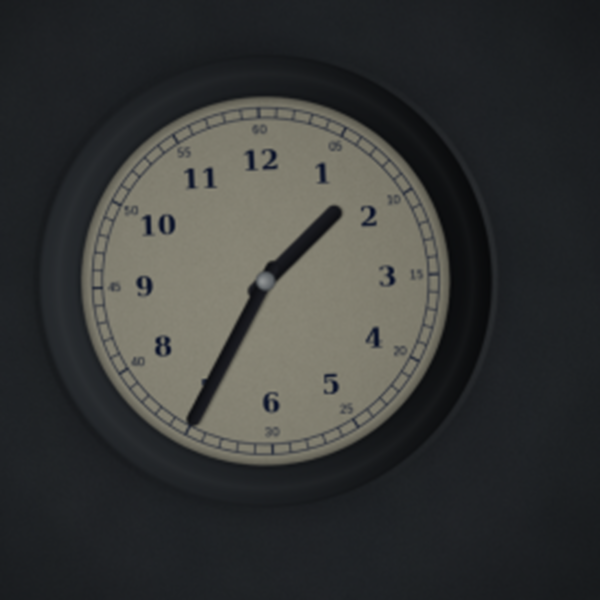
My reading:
h=1 m=35
